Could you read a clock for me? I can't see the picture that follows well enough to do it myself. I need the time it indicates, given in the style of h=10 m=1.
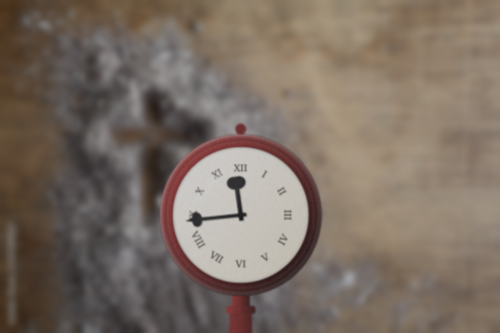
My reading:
h=11 m=44
